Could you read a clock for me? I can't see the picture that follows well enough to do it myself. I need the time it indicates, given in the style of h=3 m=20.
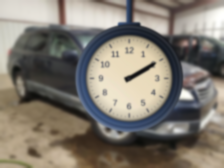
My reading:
h=2 m=10
